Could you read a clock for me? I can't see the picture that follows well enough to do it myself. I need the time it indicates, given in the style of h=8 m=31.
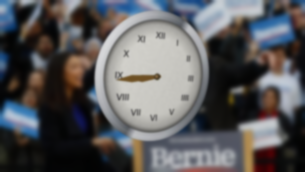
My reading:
h=8 m=44
